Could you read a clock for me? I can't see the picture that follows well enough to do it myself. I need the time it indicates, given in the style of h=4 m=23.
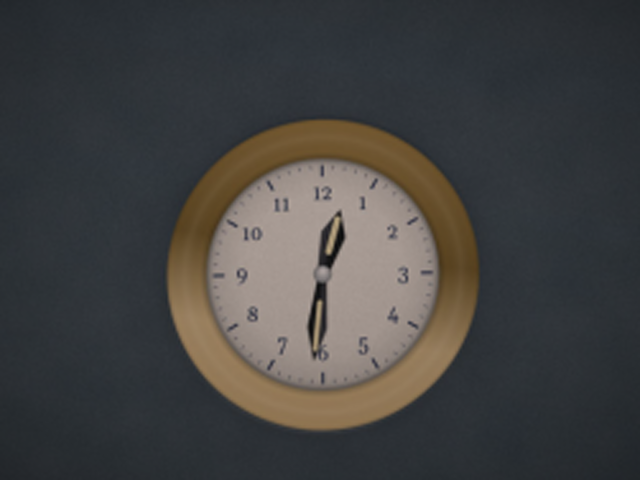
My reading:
h=12 m=31
